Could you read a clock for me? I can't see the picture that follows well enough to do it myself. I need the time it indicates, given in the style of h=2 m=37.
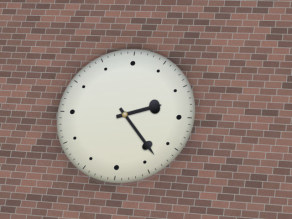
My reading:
h=2 m=23
